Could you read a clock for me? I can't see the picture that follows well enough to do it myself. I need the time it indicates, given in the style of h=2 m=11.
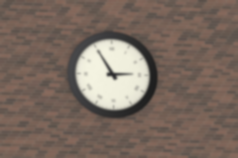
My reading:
h=2 m=55
